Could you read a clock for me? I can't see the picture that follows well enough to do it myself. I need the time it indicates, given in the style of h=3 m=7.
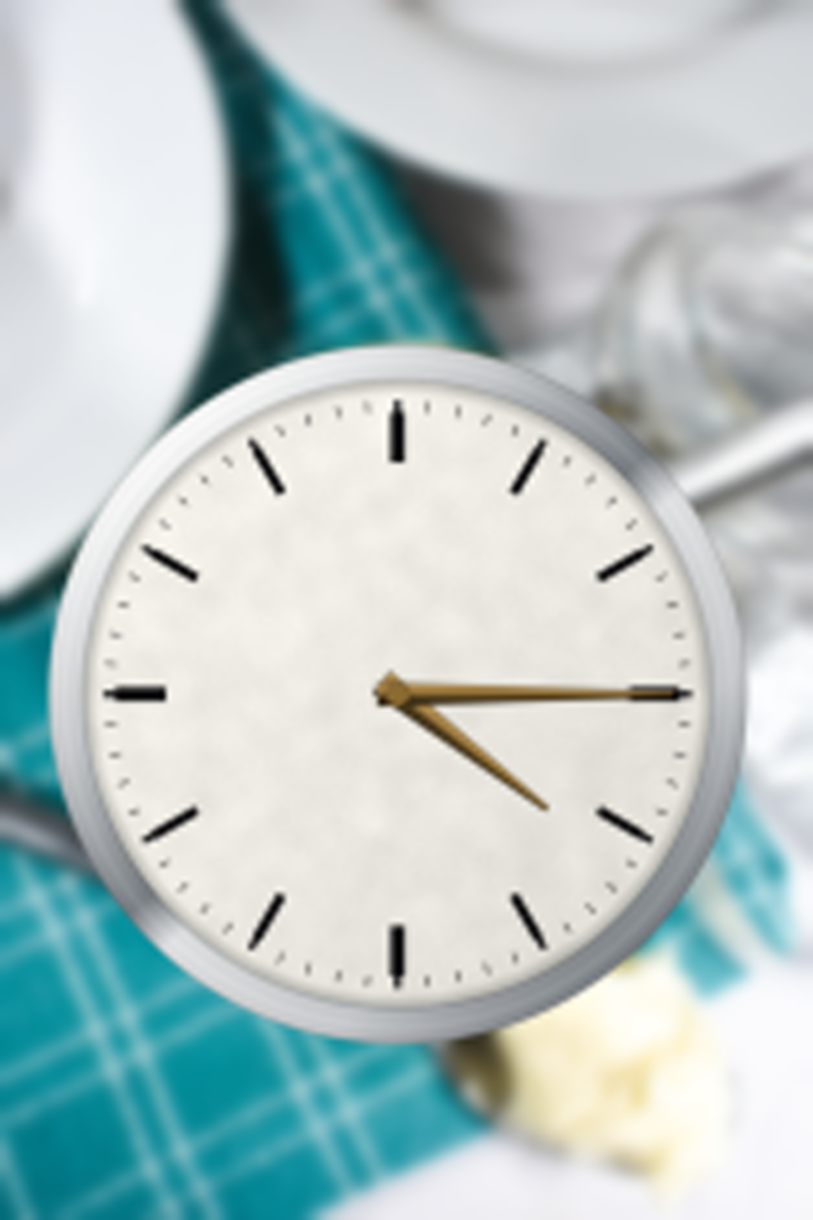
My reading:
h=4 m=15
